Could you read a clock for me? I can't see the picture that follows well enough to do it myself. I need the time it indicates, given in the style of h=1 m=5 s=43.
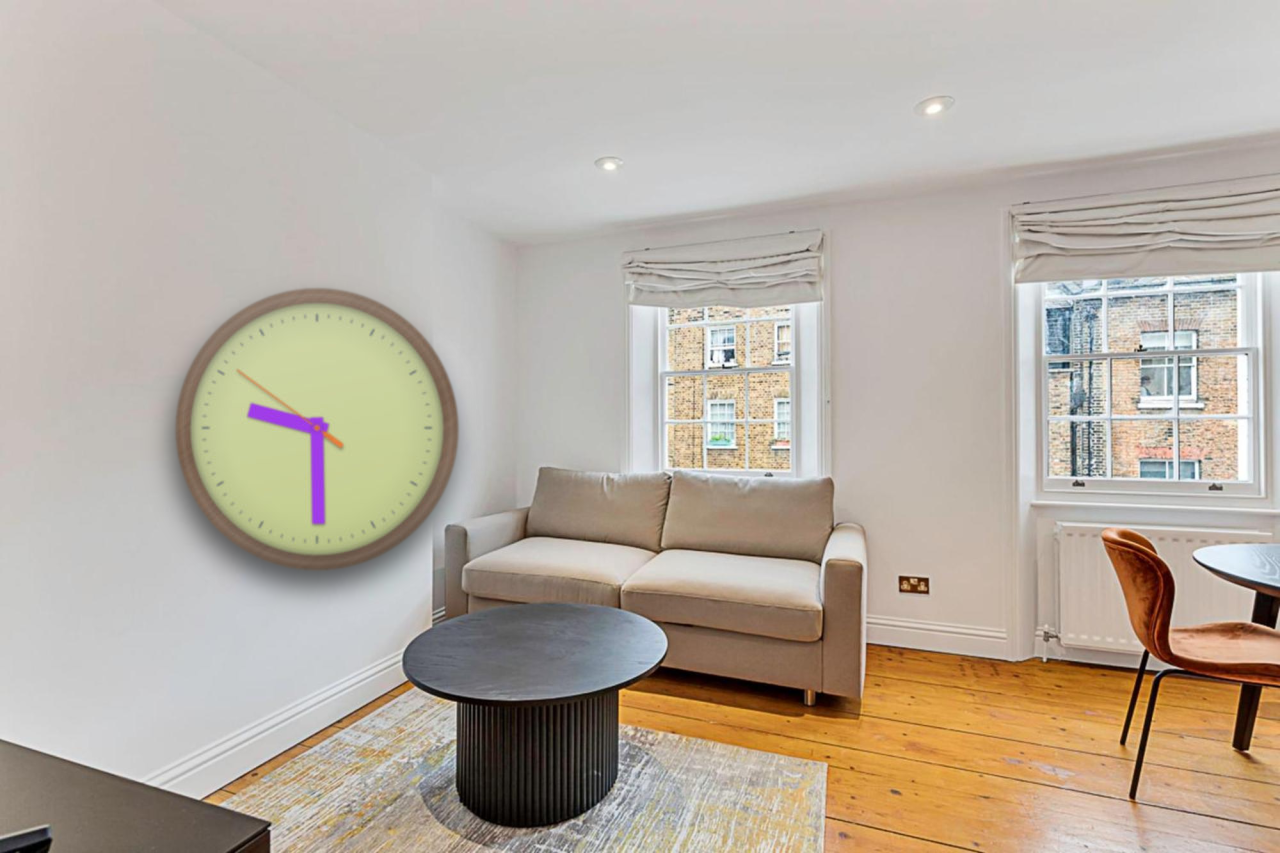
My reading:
h=9 m=29 s=51
